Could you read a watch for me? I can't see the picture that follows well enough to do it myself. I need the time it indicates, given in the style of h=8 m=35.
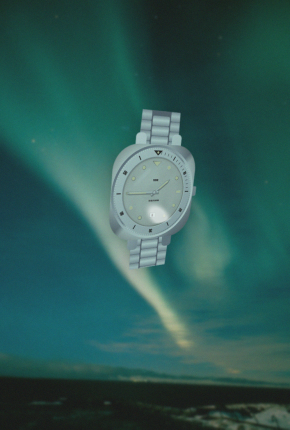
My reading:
h=1 m=45
